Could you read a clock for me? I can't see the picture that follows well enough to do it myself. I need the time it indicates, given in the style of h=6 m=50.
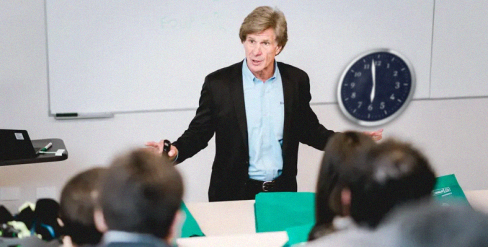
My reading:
h=5 m=58
